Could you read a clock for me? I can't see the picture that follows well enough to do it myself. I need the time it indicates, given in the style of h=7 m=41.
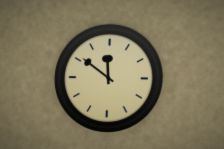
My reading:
h=11 m=51
